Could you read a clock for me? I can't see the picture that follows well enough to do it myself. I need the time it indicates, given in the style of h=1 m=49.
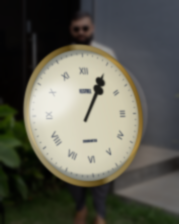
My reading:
h=1 m=5
